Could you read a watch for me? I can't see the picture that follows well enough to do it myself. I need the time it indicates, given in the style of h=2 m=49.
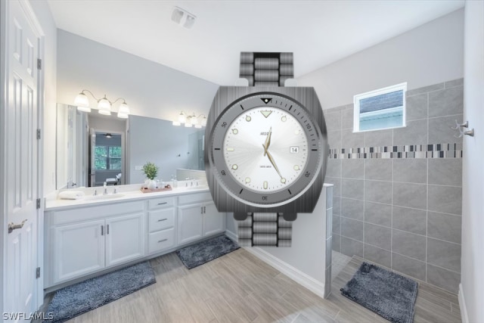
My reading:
h=12 m=25
